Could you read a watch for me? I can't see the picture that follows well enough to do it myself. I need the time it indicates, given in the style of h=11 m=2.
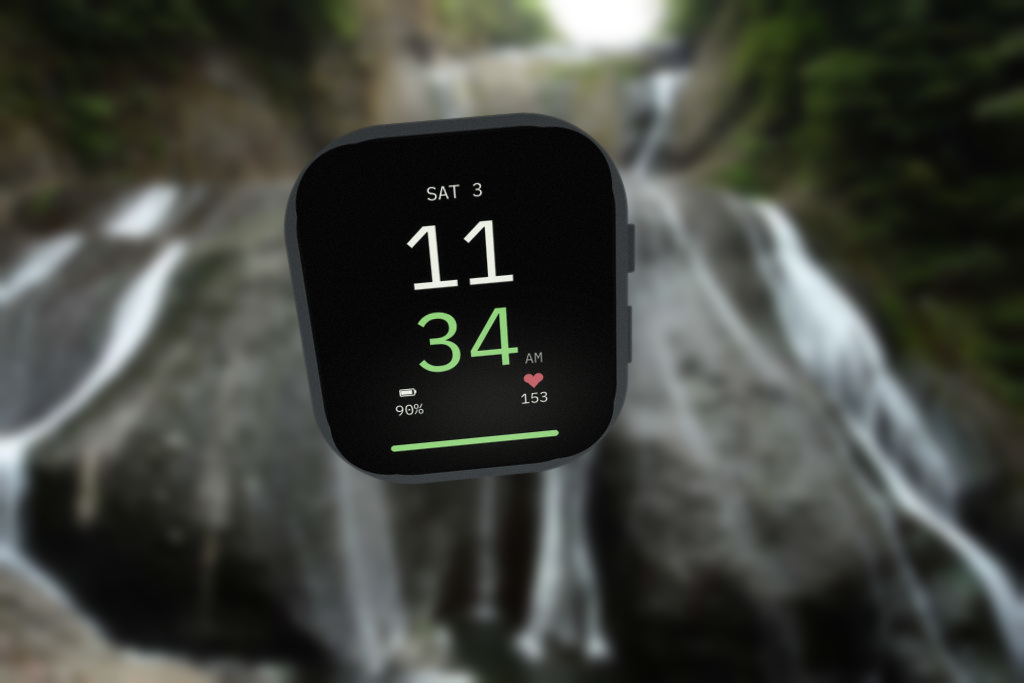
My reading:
h=11 m=34
